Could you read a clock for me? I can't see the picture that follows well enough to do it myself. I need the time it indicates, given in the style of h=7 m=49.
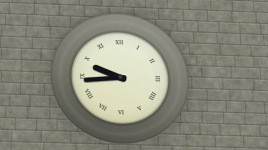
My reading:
h=9 m=44
